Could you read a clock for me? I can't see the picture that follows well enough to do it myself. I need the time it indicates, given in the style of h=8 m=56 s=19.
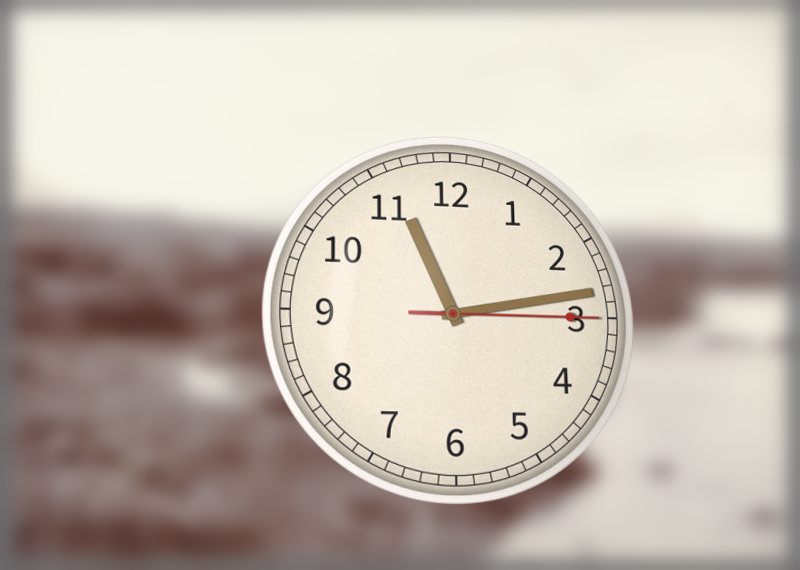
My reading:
h=11 m=13 s=15
